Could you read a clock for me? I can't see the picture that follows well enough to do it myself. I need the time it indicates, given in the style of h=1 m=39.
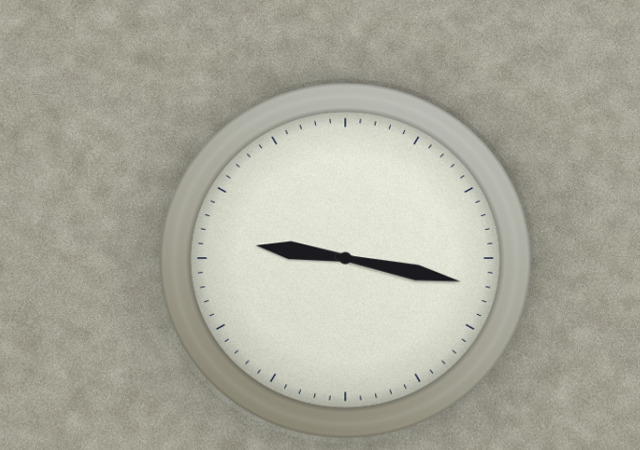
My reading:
h=9 m=17
